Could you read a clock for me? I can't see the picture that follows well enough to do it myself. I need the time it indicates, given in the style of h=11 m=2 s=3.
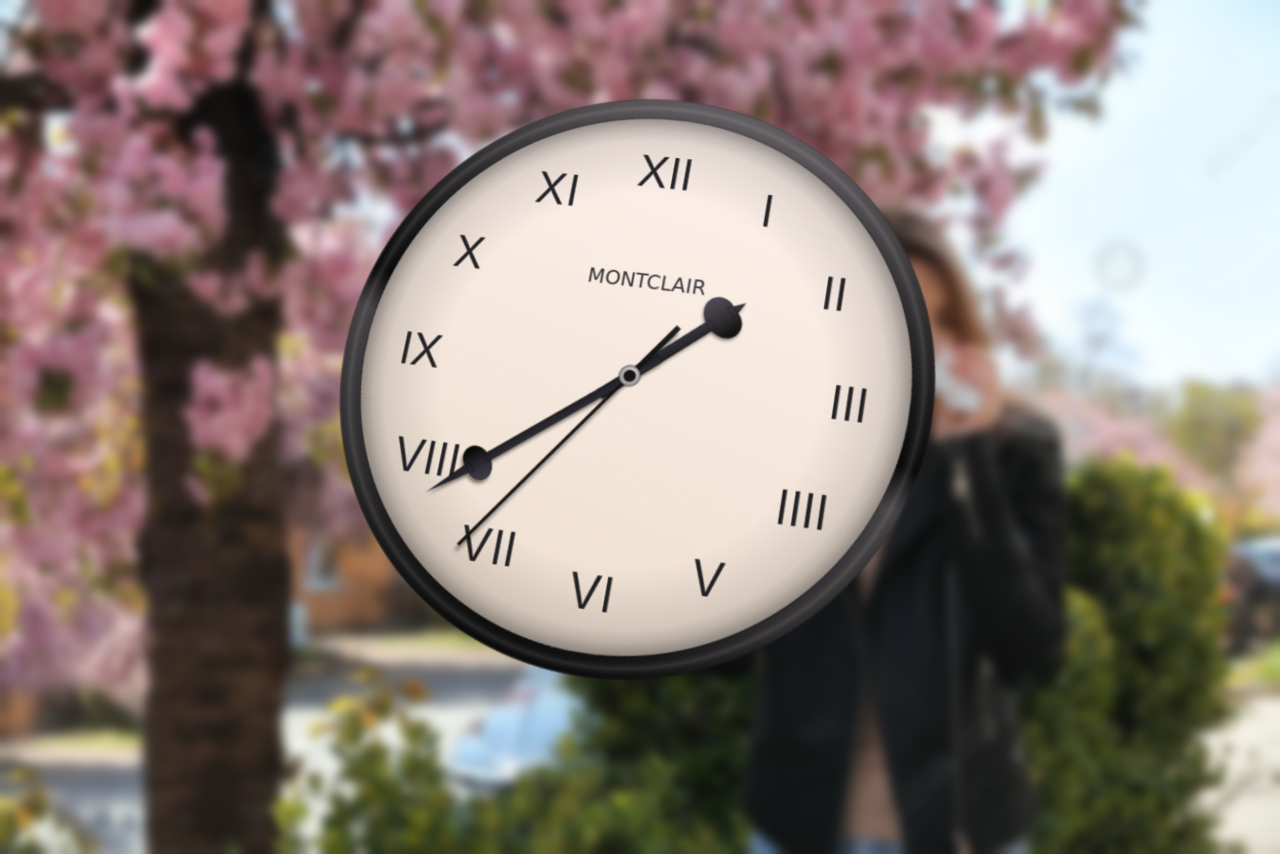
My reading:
h=1 m=38 s=36
